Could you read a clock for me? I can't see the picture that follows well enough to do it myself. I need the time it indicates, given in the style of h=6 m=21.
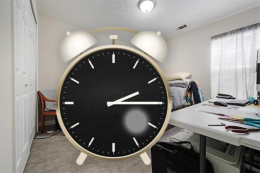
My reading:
h=2 m=15
